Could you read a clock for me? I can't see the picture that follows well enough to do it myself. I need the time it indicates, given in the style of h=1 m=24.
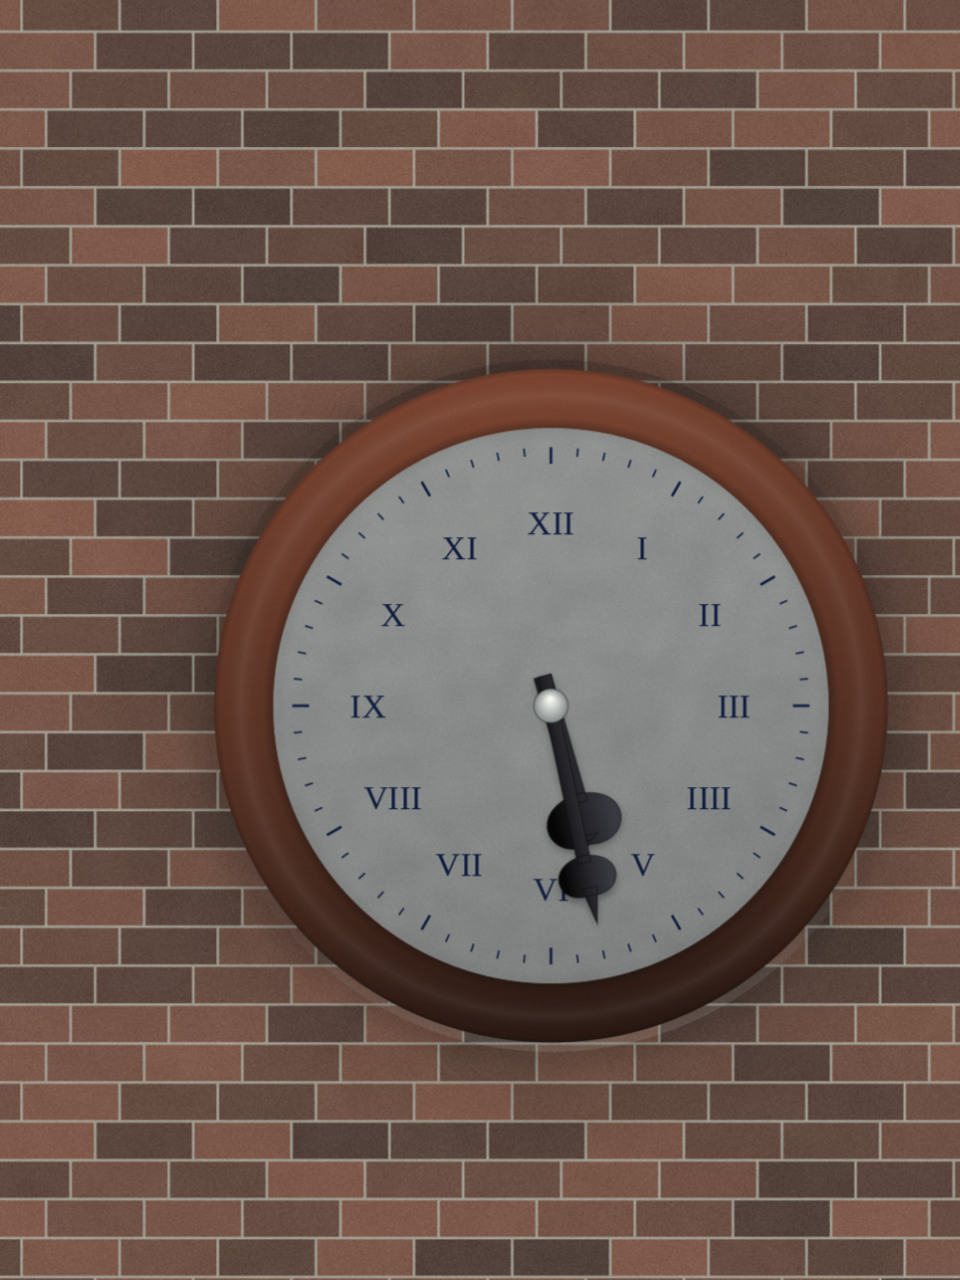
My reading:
h=5 m=28
